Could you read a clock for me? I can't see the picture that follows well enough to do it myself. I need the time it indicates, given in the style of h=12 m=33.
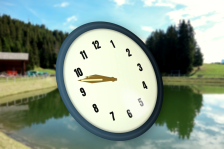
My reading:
h=9 m=48
